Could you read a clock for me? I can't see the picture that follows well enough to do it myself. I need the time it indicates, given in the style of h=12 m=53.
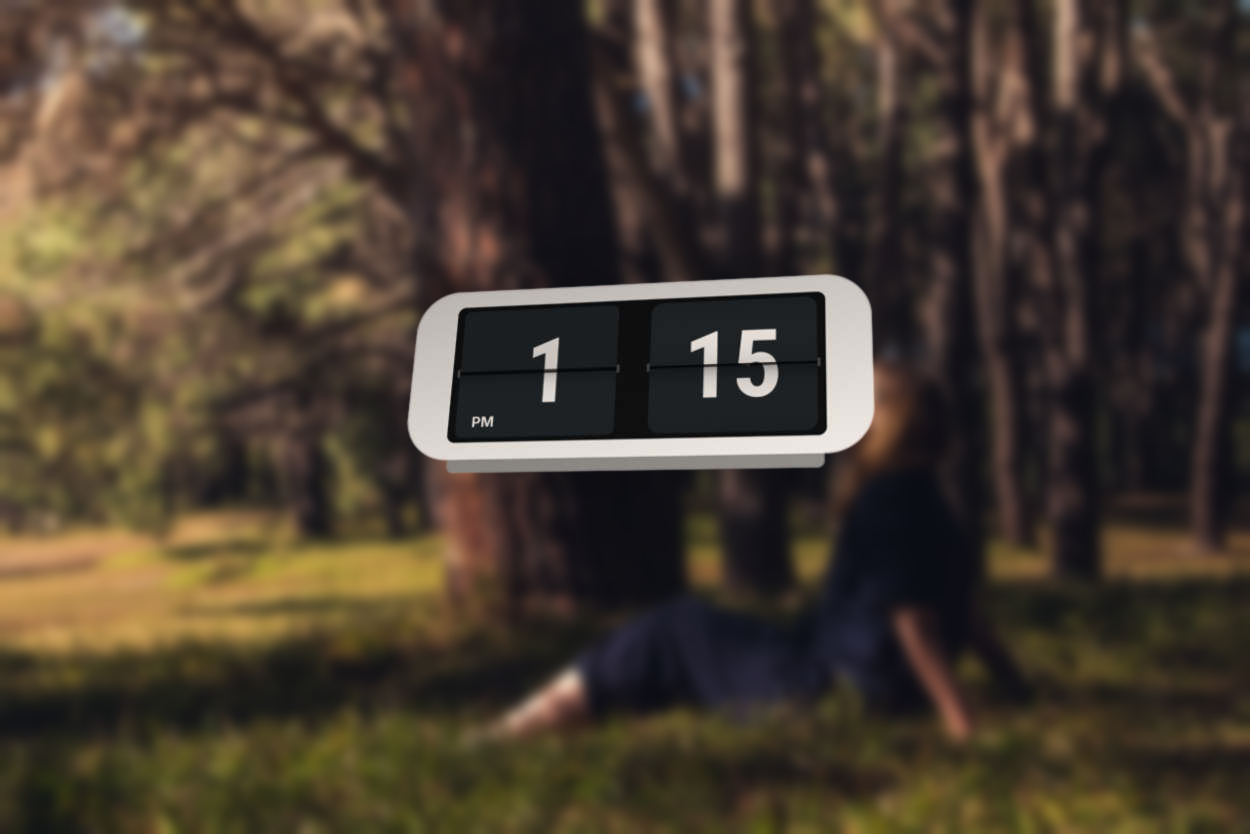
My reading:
h=1 m=15
